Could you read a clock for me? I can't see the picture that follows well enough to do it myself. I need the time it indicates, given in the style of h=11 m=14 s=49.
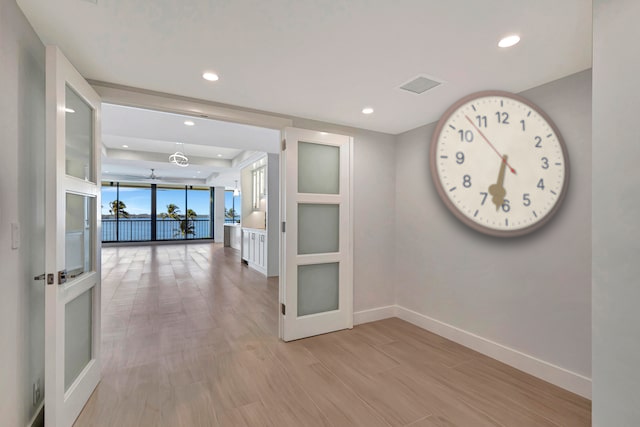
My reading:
h=6 m=31 s=53
